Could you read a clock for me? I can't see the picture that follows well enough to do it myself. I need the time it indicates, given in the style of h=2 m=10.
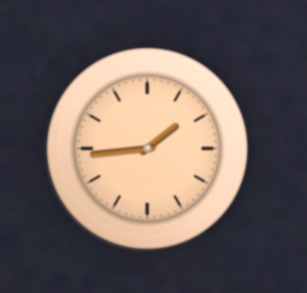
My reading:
h=1 m=44
